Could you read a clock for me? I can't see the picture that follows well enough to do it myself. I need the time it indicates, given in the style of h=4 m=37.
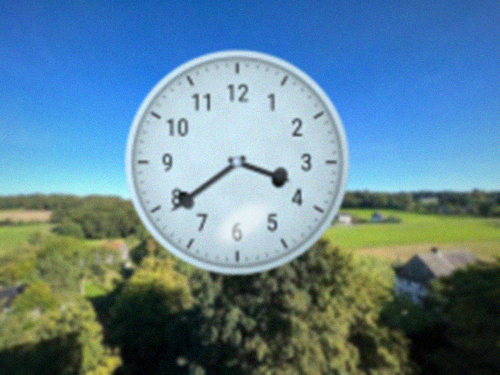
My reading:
h=3 m=39
